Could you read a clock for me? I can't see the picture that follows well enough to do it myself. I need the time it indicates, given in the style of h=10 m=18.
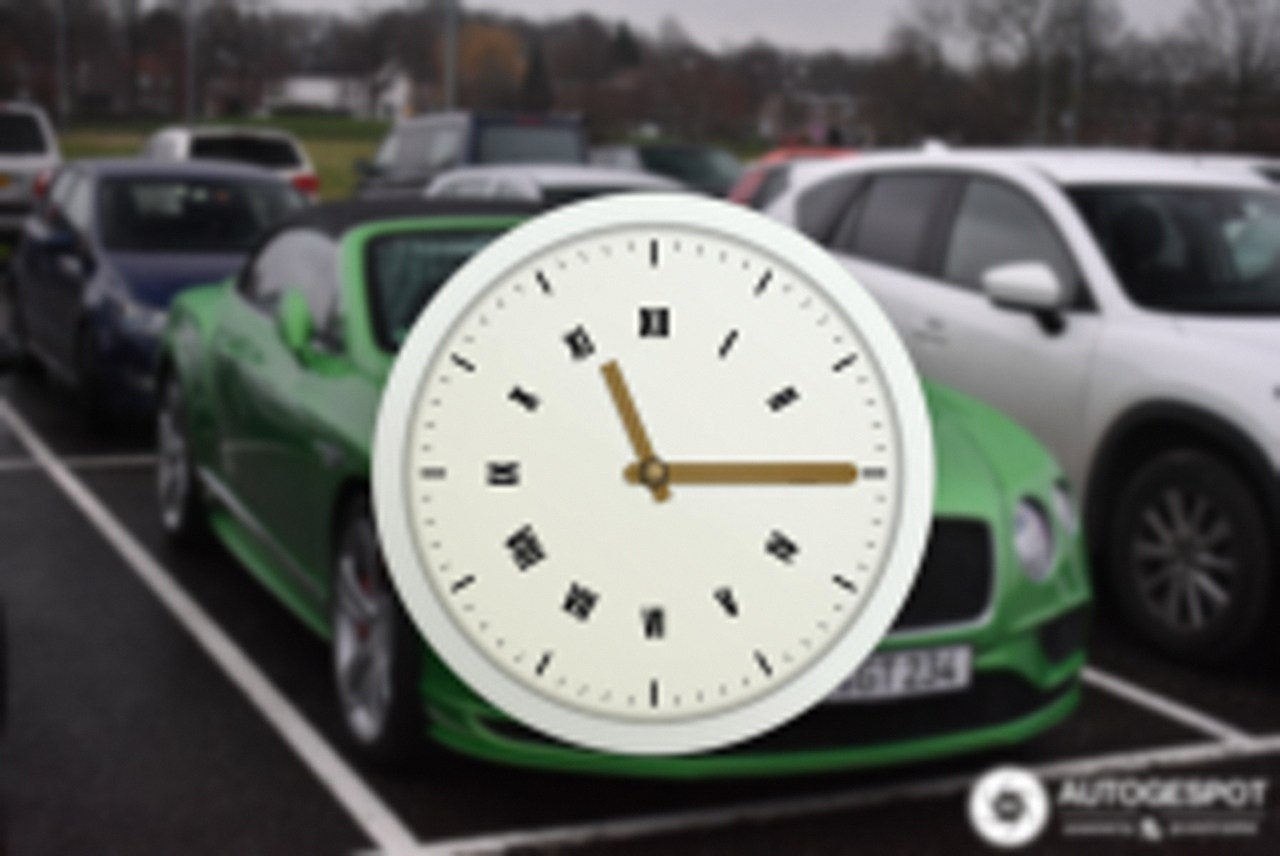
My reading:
h=11 m=15
